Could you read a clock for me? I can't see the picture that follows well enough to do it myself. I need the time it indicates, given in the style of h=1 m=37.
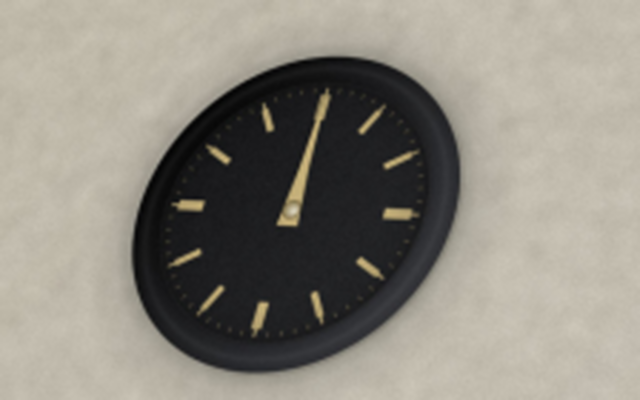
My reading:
h=12 m=0
